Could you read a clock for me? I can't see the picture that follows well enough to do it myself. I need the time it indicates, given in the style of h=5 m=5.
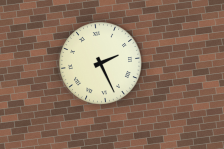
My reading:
h=2 m=27
